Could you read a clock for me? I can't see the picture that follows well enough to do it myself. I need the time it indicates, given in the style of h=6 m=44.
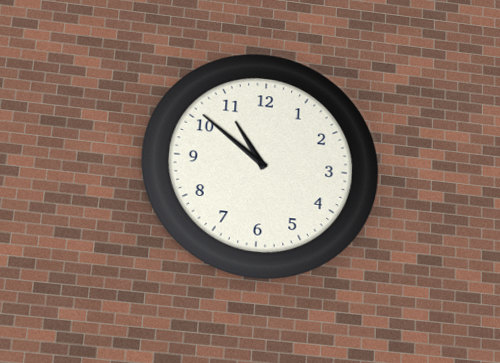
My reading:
h=10 m=51
